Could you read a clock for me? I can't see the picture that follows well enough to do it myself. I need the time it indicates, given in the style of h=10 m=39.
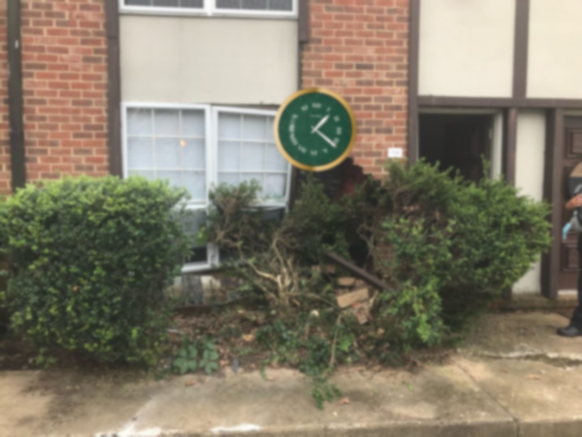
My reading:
h=1 m=21
